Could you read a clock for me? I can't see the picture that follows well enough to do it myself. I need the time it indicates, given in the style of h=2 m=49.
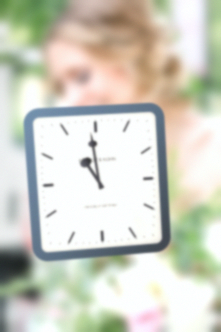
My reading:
h=10 m=59
